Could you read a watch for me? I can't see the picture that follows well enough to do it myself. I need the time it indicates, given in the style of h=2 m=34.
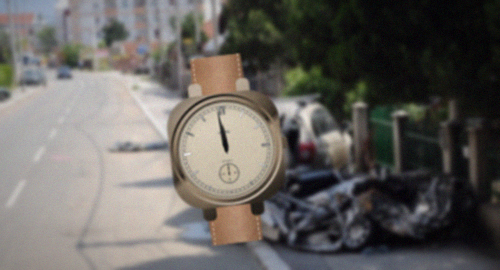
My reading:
h=11 m=59
